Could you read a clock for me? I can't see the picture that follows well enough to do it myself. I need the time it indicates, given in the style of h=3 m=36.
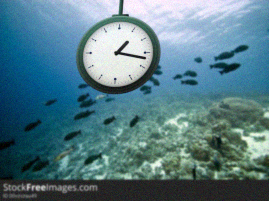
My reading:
h=1 m=17
